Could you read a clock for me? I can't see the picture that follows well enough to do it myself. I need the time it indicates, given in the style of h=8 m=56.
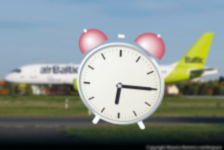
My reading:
h=6 m=15
